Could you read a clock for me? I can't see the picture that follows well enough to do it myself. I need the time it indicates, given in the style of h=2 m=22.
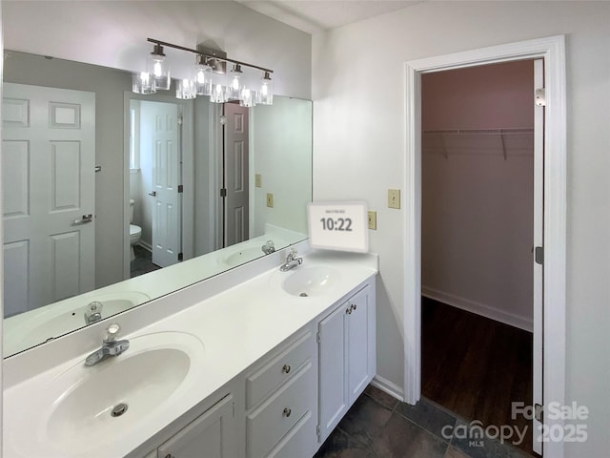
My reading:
h=10 m=22
